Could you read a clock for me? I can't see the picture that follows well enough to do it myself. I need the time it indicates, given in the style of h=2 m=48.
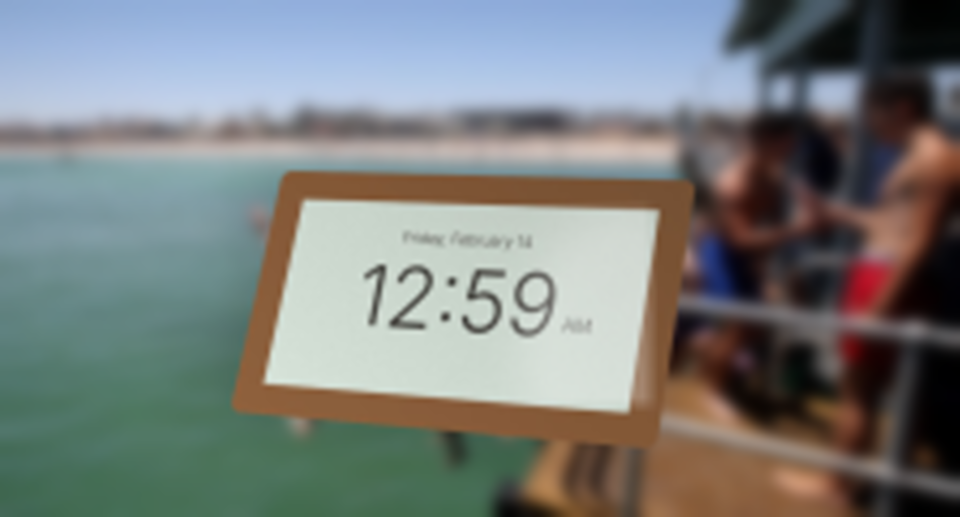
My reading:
h=12 m=59
